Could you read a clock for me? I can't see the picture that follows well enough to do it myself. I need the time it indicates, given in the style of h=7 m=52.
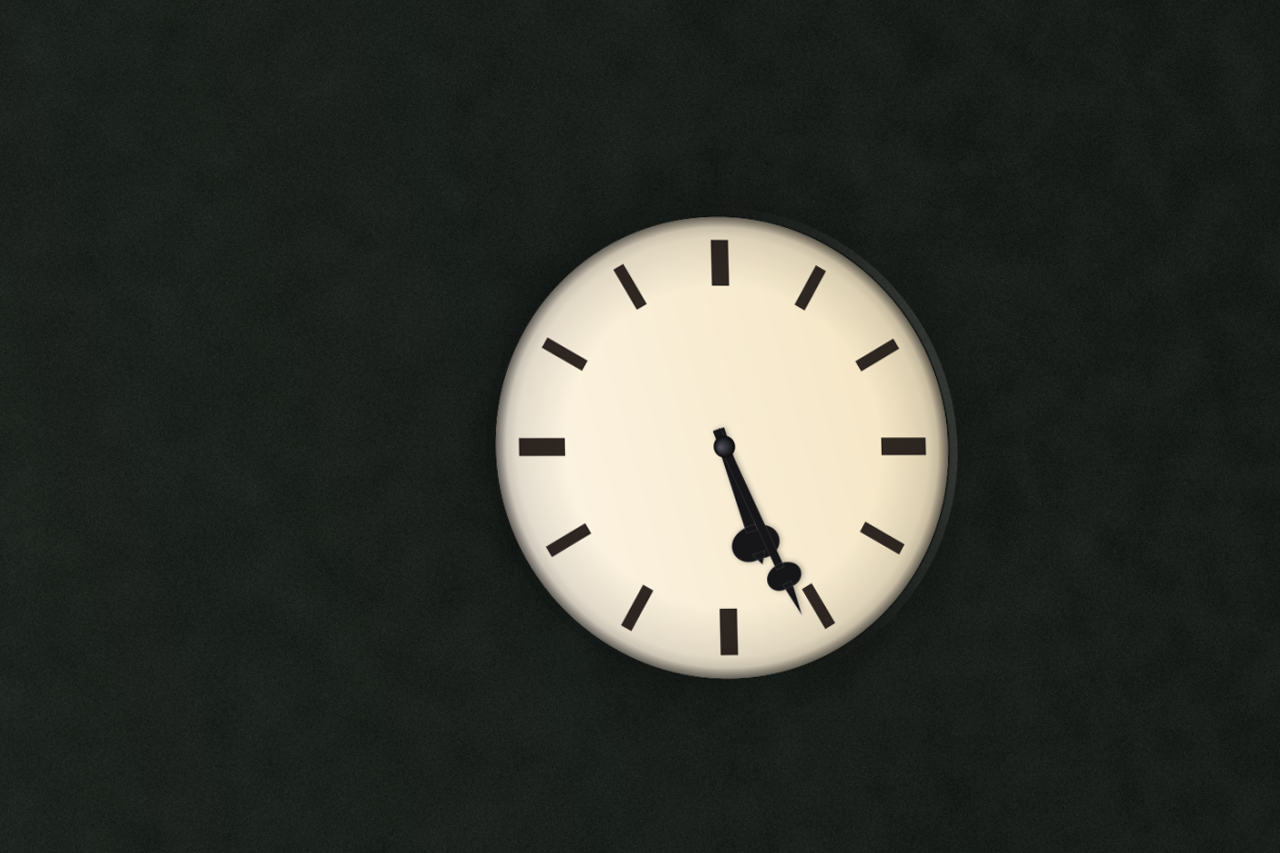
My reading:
h=5 m=26
